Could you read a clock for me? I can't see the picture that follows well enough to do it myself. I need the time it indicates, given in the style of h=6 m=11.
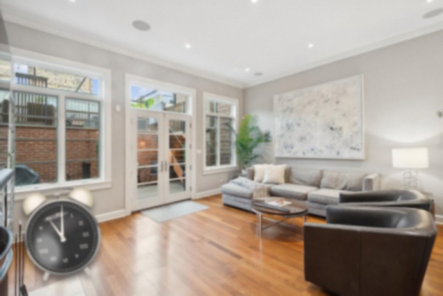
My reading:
h=11 m=1
